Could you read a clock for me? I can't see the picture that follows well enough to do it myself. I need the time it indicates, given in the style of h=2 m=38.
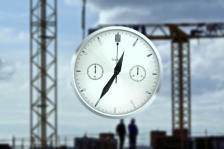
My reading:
h=12 m=35
